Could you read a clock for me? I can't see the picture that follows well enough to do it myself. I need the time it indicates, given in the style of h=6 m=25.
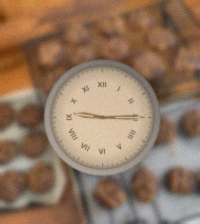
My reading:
h=9 m=15
